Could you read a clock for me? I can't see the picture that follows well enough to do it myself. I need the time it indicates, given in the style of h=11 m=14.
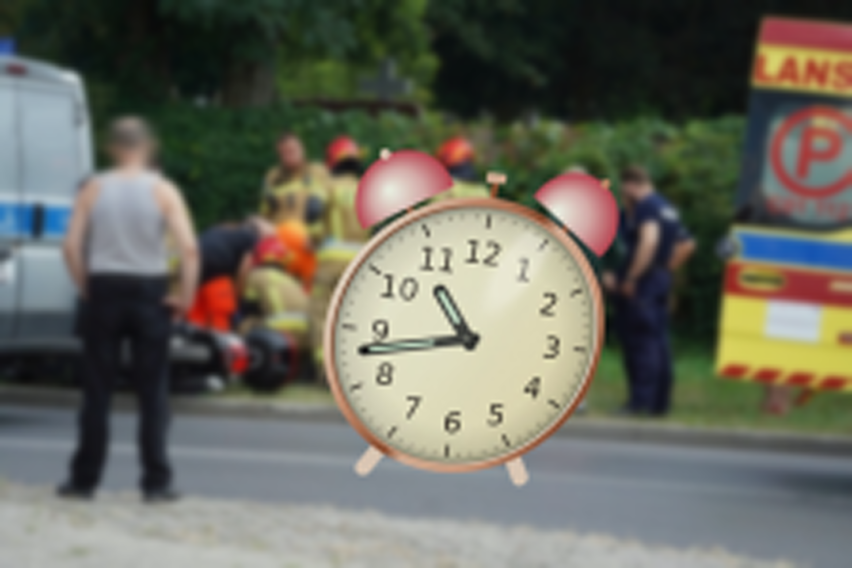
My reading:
h=10 m=43
